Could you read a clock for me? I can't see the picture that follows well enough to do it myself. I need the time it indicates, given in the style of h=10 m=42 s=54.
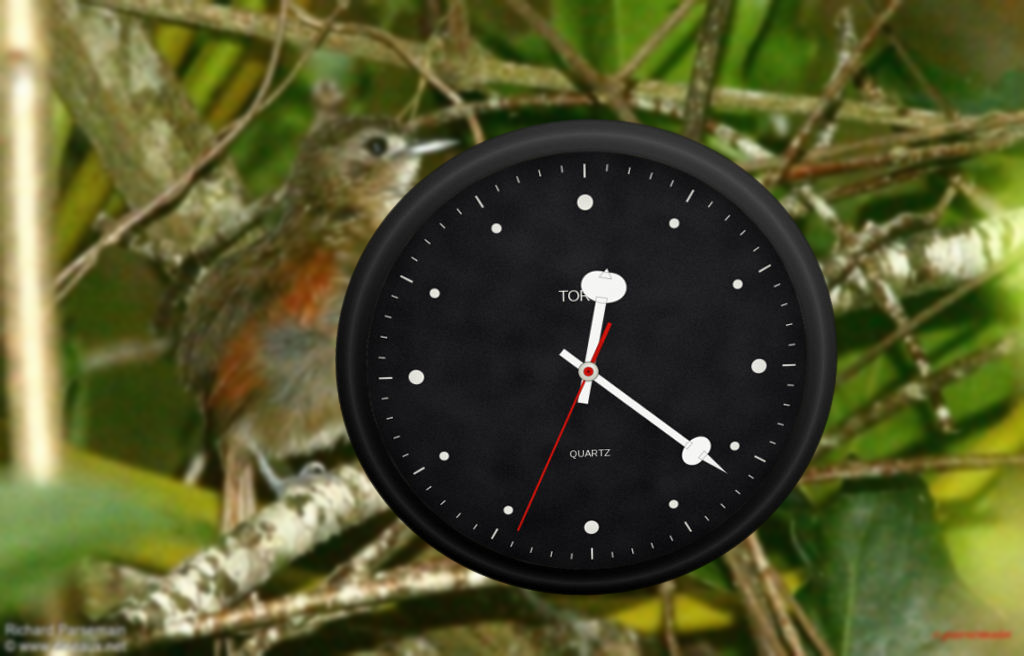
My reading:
h=12 m=21 s=34
